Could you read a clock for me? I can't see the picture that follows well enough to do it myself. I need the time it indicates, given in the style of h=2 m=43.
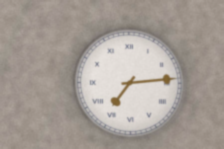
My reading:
h=7 m=14
